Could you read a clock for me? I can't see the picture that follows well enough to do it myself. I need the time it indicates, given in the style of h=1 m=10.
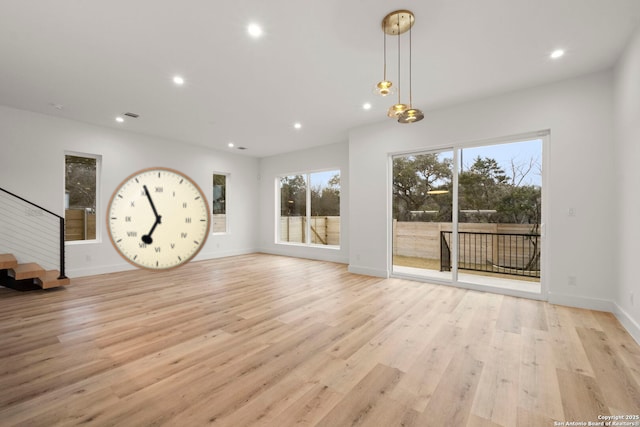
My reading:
h=6 m=56
